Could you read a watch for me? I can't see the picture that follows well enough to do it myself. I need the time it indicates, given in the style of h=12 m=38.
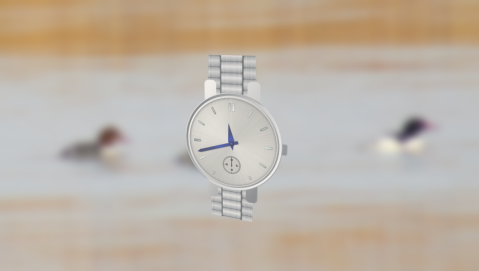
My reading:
h=11 m=42
